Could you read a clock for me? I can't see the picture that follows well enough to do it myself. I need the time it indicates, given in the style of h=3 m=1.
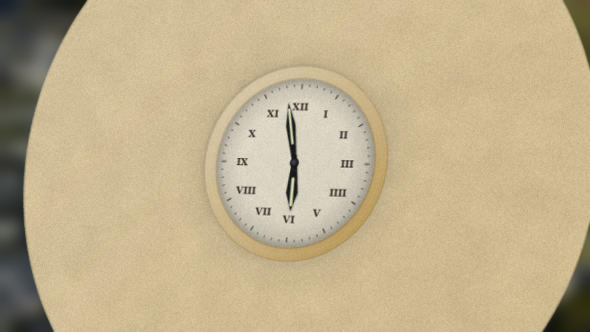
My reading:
h=5 m=58
